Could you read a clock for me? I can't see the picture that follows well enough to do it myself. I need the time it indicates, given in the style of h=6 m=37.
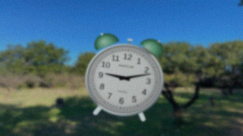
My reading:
h=9 m=12
